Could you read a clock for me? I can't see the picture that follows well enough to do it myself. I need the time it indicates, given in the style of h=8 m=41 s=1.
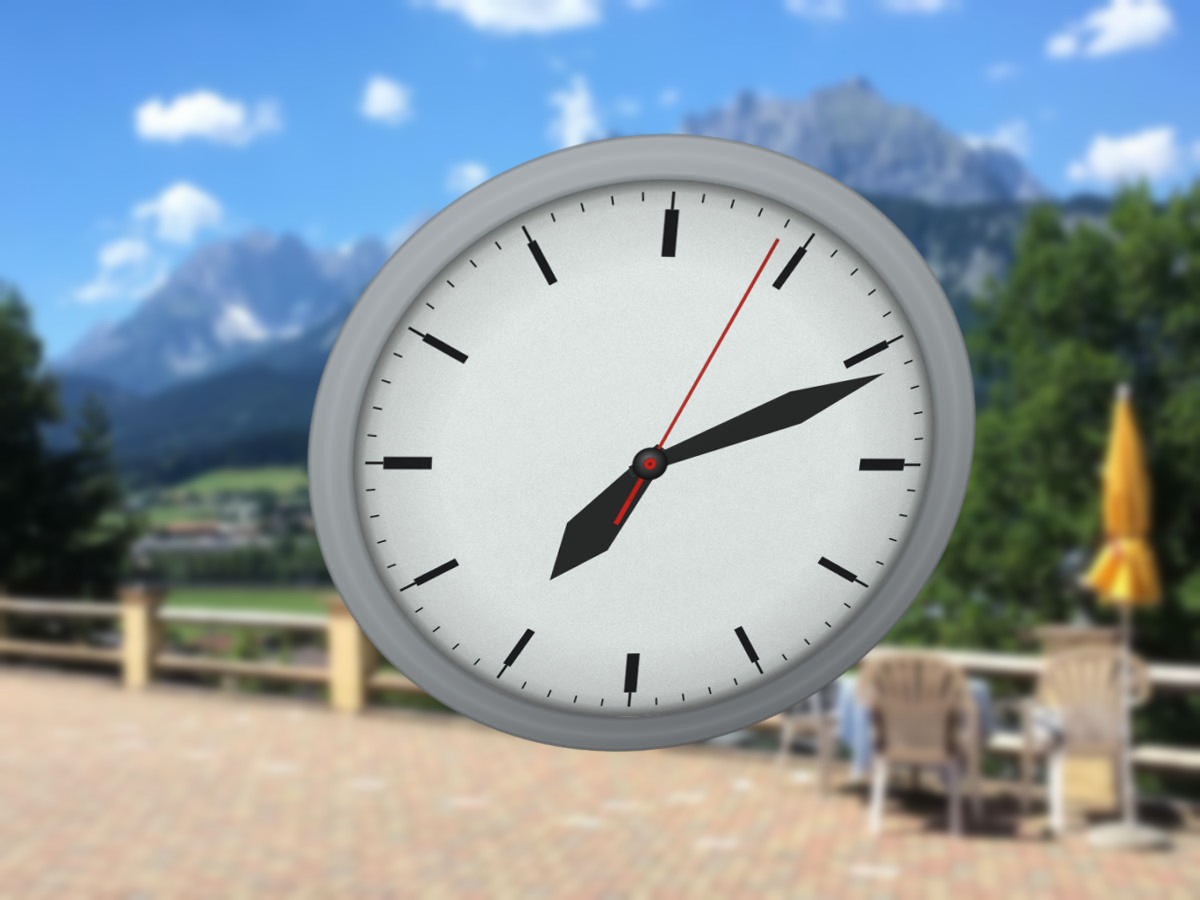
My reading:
h=7 m=11 s=4
